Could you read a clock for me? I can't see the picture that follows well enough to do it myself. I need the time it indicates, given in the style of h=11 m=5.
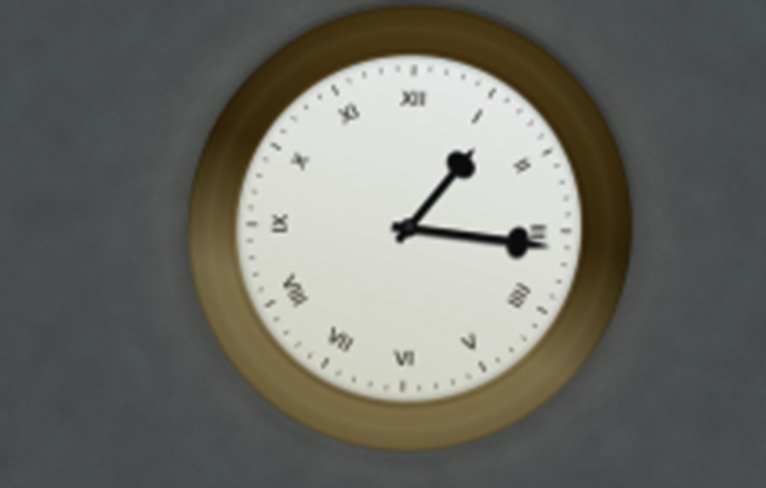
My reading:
h=1 m=16
